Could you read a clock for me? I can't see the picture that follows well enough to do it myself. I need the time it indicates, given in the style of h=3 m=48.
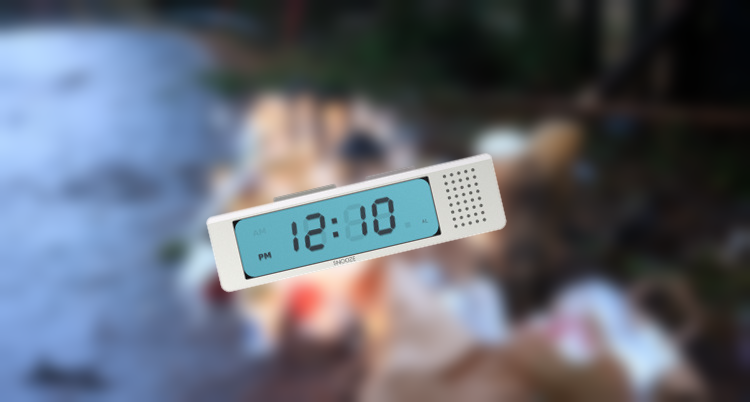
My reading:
h=12 m=10
